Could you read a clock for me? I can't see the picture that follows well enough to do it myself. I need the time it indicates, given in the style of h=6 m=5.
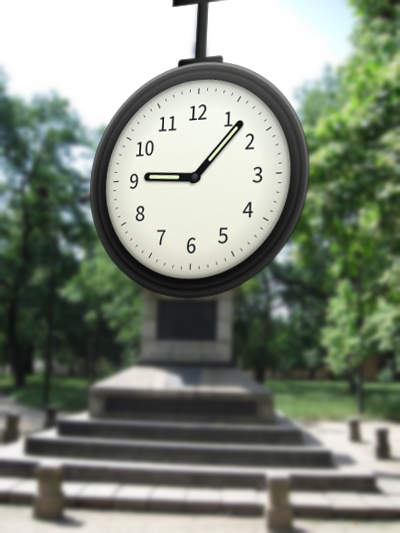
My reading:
h=9 m=7
